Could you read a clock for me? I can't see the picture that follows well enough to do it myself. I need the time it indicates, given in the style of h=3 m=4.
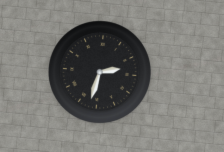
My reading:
h=2 m=32
